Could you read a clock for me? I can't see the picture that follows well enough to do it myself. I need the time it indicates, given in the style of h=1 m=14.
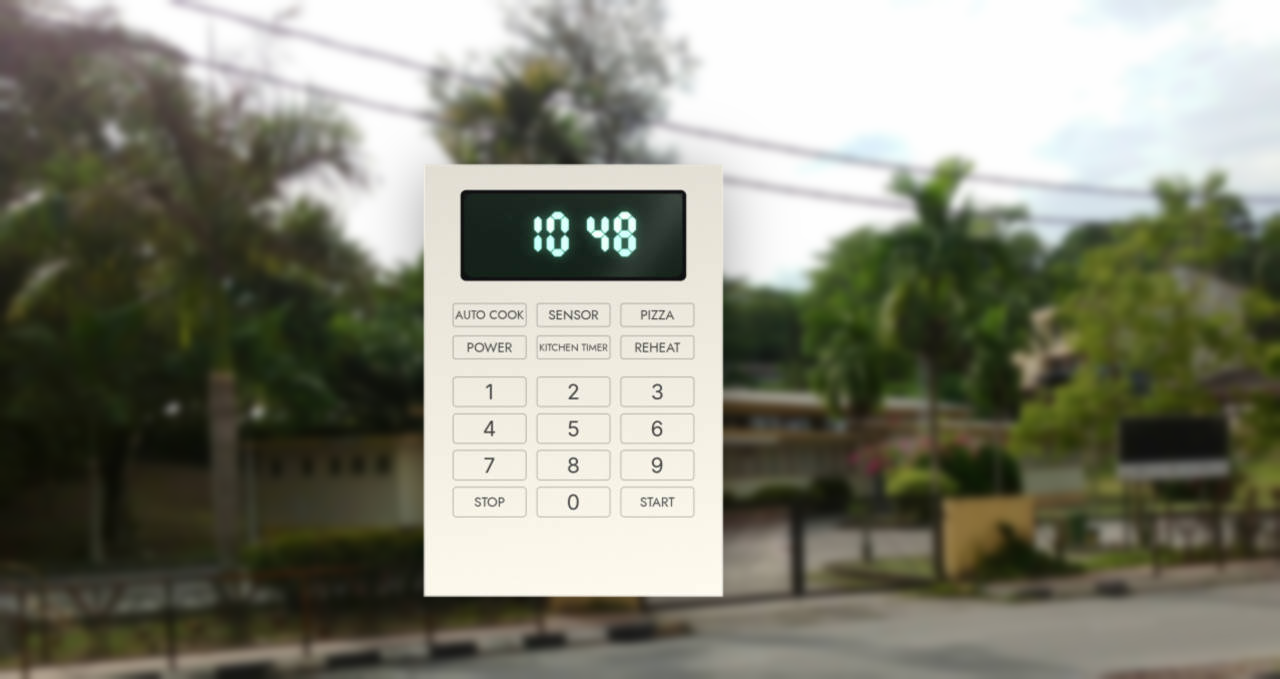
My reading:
h=10 m=48
